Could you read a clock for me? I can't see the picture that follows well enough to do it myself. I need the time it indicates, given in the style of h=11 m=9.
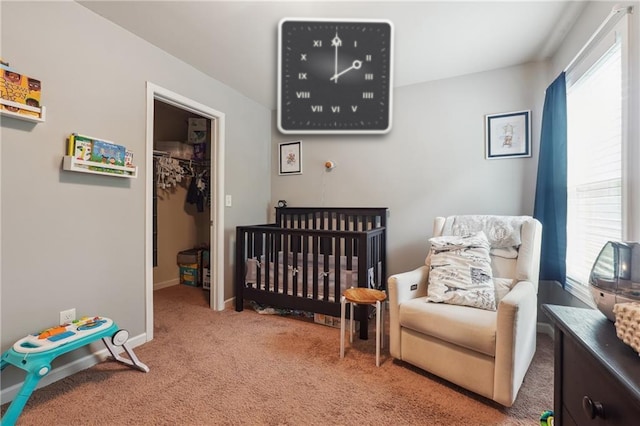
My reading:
h=2 m=0
